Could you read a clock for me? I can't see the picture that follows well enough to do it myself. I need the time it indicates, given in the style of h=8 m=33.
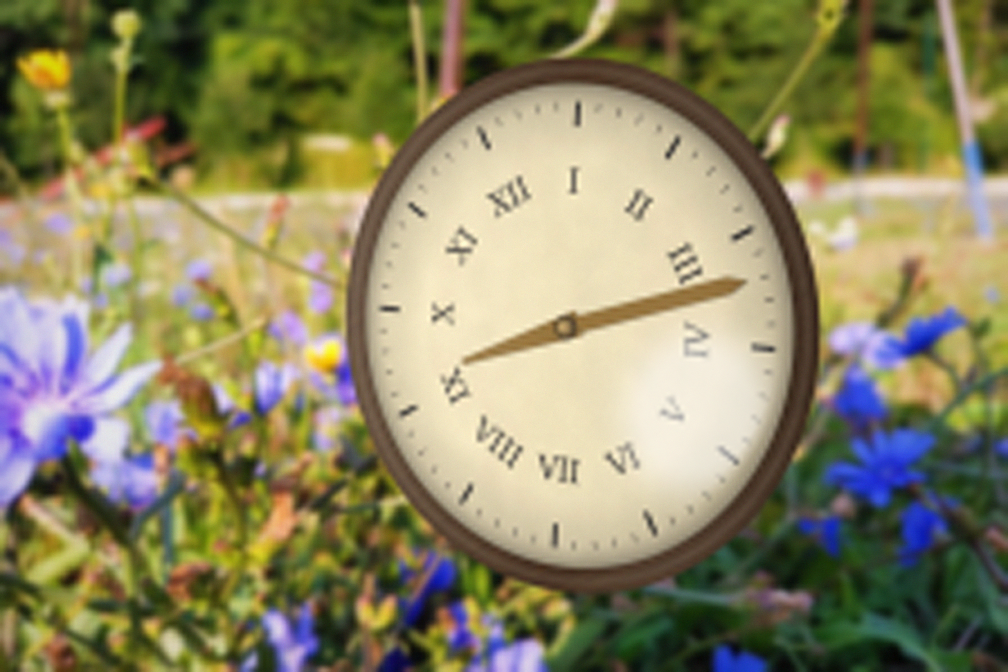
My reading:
h=9 m=17
